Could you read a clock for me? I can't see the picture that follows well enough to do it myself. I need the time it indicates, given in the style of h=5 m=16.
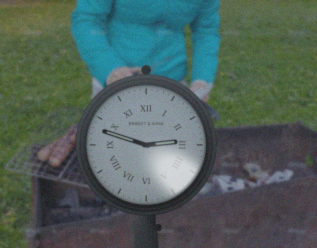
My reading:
h=2 m=48
